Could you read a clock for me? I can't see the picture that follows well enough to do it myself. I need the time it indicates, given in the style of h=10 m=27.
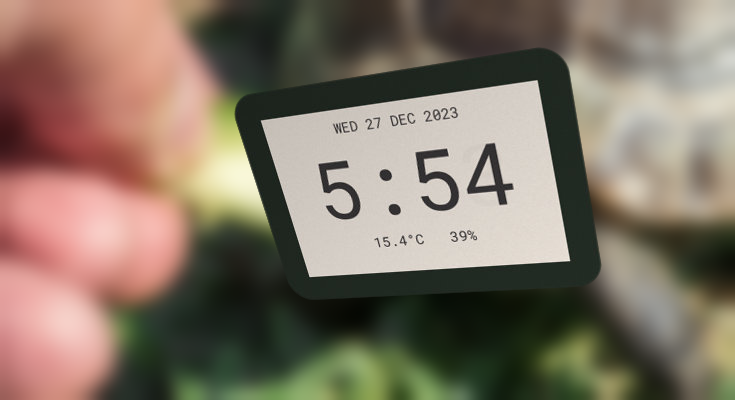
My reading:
h=5 m=54
